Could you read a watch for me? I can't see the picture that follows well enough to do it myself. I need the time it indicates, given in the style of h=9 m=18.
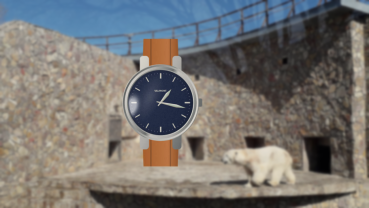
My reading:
h=1 m=17
